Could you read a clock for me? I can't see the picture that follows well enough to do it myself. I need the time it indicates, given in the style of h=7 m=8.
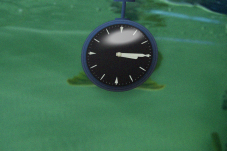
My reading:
h=3 m=15
